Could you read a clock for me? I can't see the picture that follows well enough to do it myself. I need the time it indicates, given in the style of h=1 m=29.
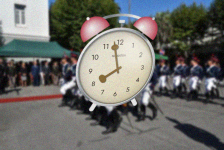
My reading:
h=7 m=58
